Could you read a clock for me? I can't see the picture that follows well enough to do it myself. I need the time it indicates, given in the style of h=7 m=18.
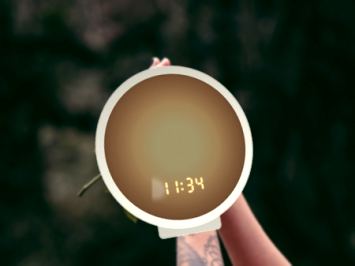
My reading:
h=11 m=34
